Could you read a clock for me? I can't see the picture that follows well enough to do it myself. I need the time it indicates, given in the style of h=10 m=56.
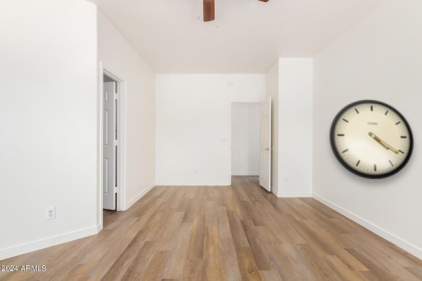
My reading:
h=4 m=21
